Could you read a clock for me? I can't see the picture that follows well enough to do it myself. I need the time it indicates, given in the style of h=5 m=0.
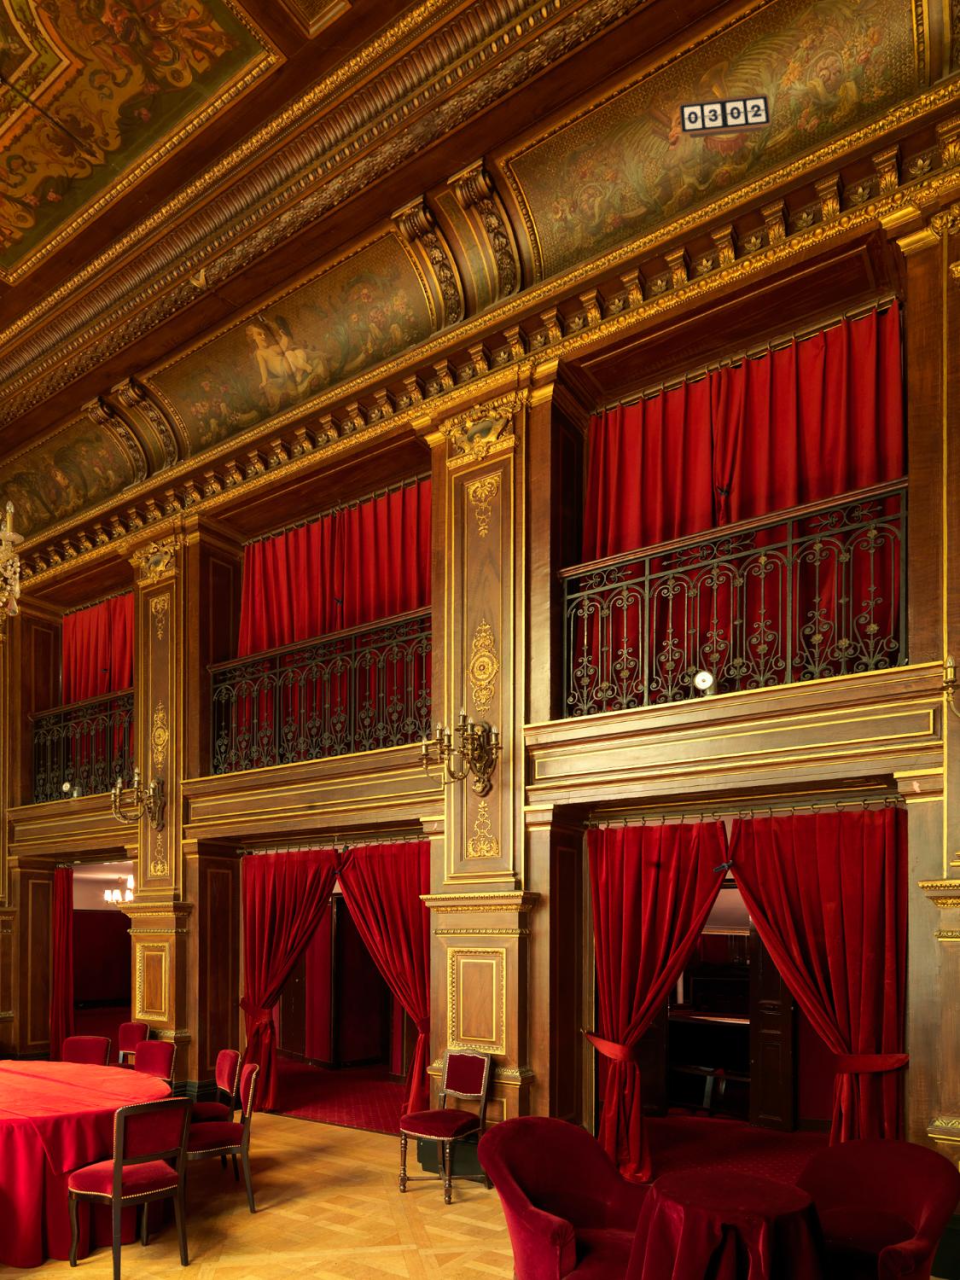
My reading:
h=3 m=2
